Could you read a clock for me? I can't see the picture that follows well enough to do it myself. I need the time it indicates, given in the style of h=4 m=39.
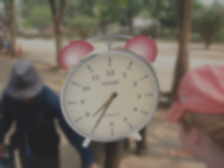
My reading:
h=7 m=35
